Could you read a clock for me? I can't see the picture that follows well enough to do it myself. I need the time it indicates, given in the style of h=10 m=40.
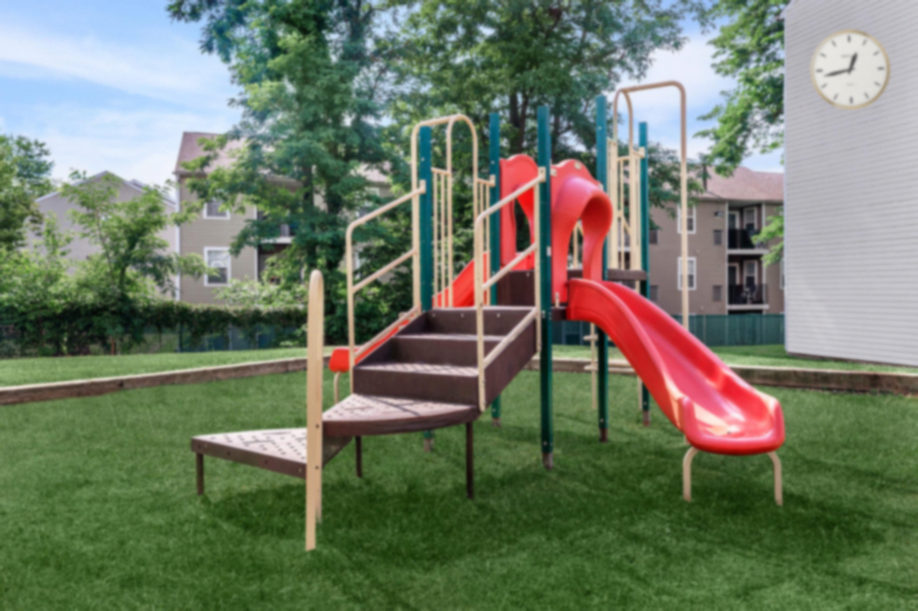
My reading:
h=12 m=43
